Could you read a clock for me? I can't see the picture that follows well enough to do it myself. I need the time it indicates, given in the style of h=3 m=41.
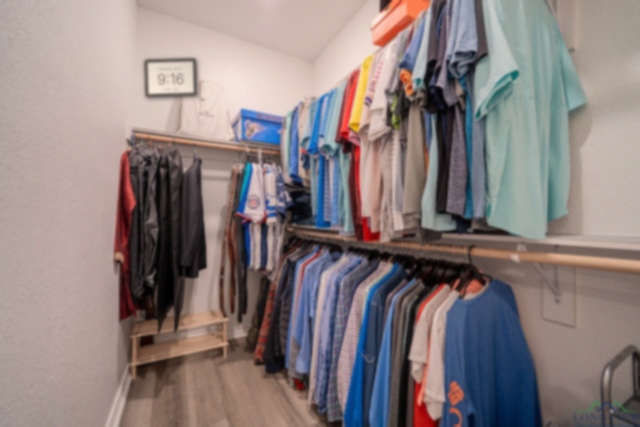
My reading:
h=9 m=16
